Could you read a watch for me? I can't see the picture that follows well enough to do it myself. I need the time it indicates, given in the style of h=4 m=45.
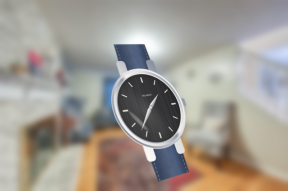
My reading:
h=1 m=37
